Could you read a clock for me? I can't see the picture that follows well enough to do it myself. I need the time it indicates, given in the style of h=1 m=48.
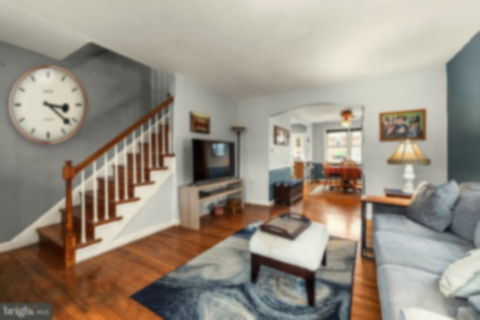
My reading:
h=3 m=22
